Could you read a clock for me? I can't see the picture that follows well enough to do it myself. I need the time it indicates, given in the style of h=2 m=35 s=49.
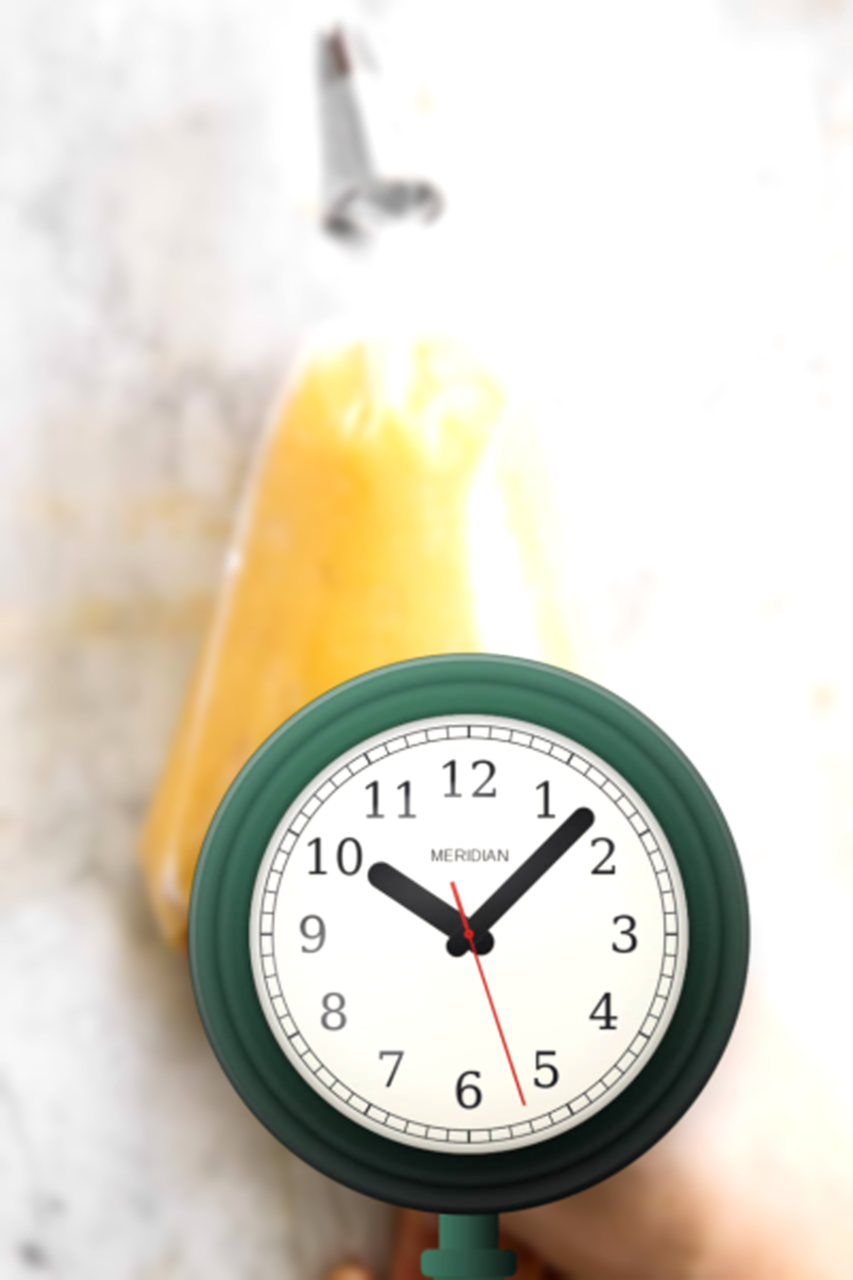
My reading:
h=10 m=7 s=27
